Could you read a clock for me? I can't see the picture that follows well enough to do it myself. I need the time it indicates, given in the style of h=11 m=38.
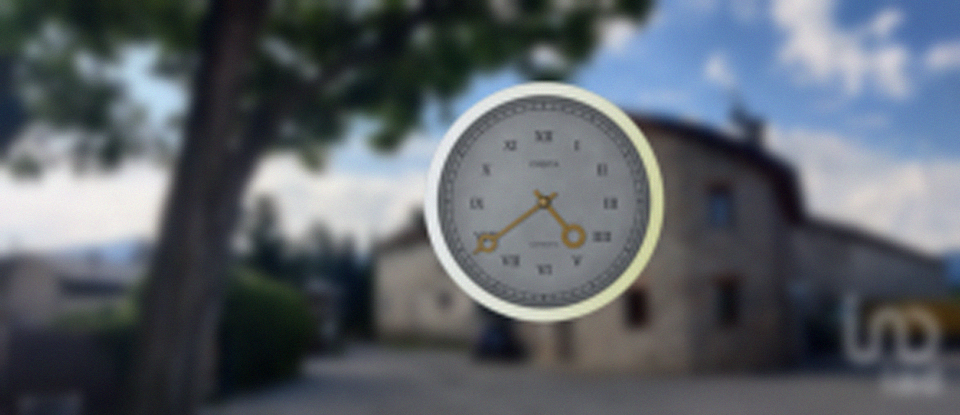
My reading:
h=4 m=39
